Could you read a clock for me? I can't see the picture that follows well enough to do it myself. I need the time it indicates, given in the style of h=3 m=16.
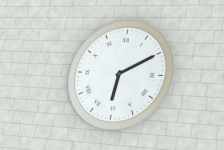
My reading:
h=6 m=10
